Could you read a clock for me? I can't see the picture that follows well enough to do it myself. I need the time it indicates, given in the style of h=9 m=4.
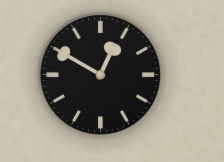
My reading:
h=12 m=50
